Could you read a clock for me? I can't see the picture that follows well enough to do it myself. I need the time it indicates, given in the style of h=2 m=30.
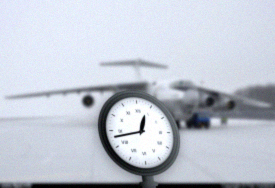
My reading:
h=12 m=43
